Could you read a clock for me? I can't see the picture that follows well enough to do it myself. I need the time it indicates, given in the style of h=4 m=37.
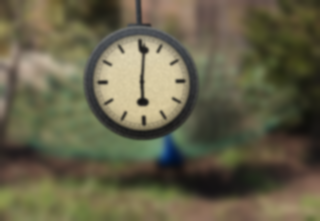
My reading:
h=6 m=1
